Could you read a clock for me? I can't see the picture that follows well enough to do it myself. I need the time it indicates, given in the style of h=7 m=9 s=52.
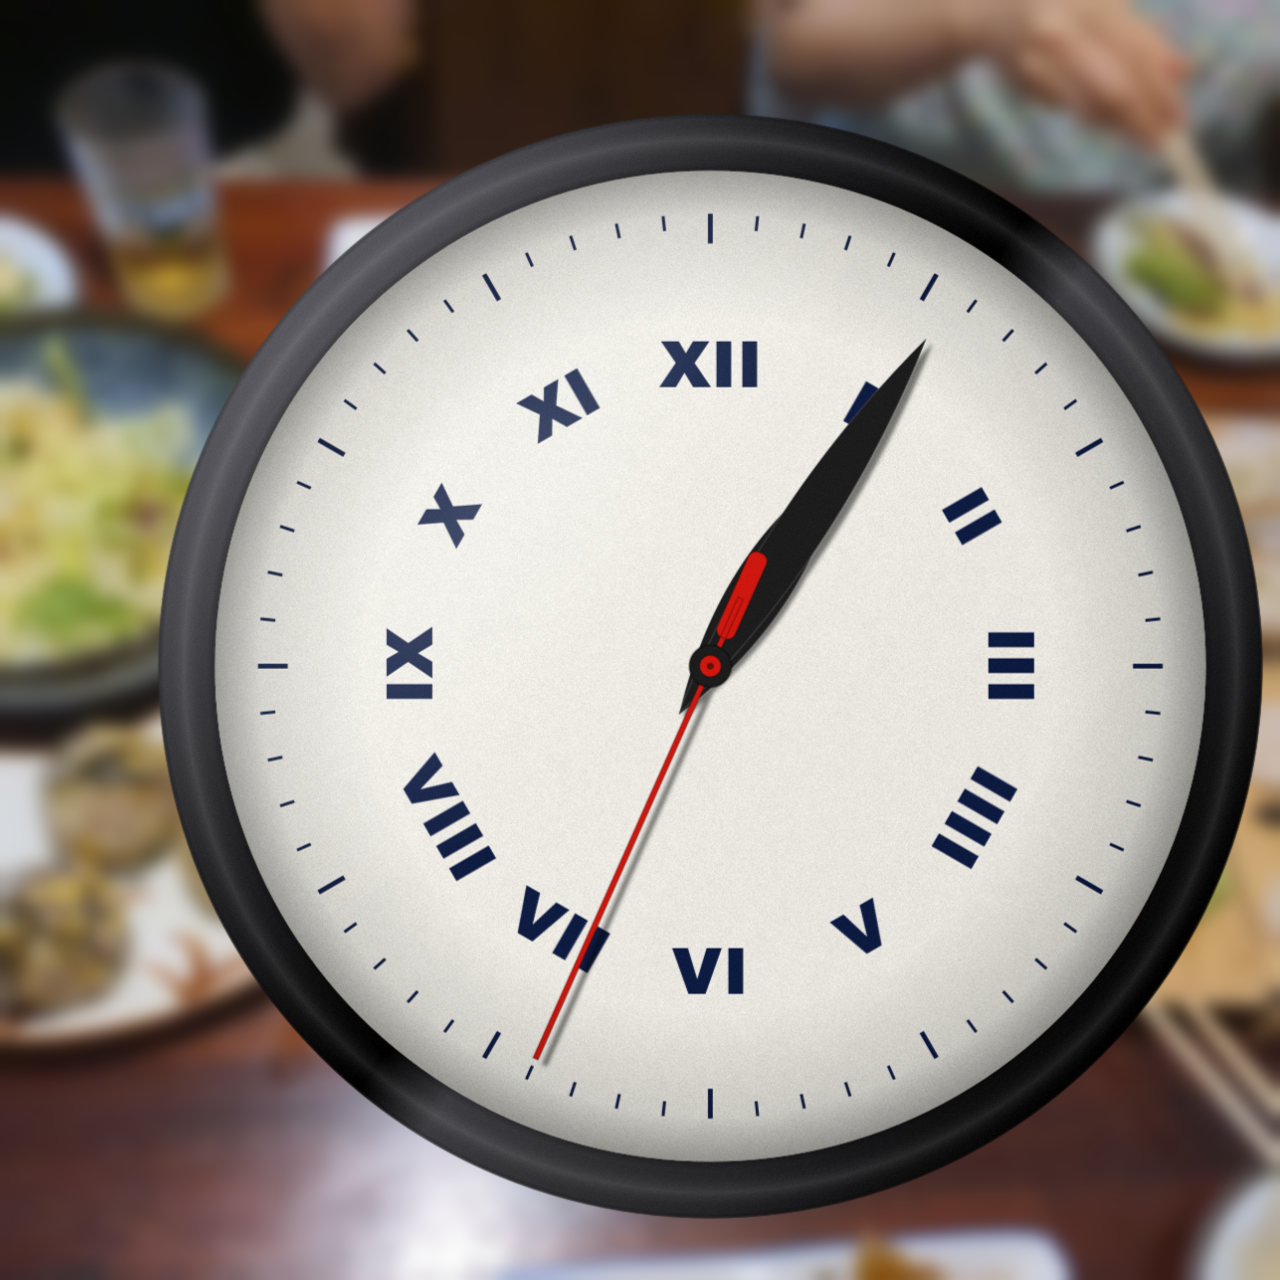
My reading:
h=1 m=5 s=34
